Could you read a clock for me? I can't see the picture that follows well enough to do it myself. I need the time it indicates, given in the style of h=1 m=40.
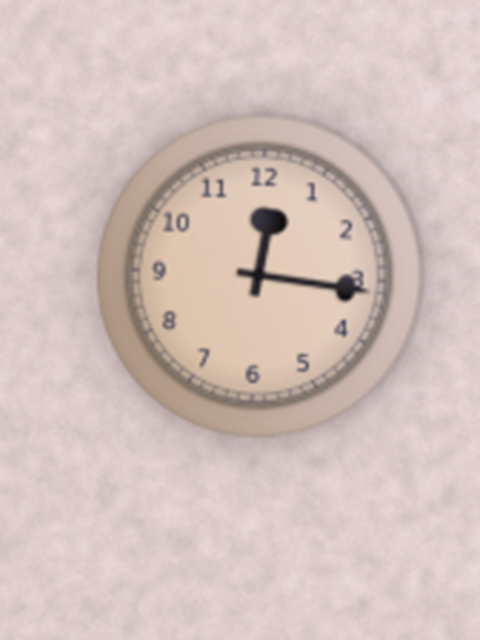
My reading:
h=12 m=16
